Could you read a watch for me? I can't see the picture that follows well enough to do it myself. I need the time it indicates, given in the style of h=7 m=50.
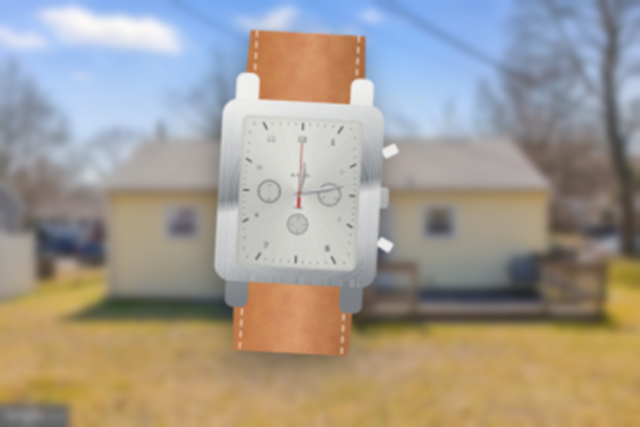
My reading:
h=12 m=13
